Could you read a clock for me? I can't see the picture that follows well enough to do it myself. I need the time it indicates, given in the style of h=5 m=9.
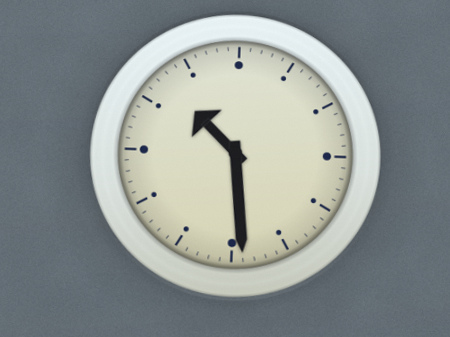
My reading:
h=10 m=29
